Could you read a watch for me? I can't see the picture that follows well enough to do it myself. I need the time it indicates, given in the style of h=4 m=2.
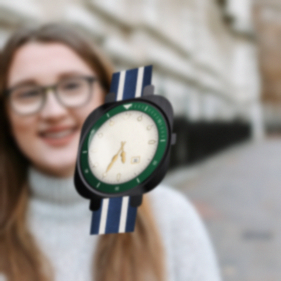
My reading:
h=5 m=35
